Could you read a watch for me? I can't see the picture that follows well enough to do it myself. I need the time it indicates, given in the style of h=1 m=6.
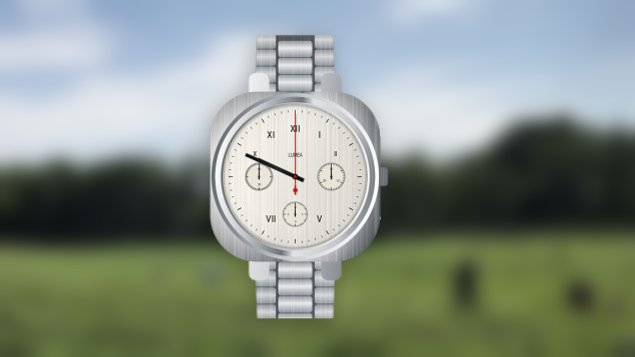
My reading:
h=9 m=49
